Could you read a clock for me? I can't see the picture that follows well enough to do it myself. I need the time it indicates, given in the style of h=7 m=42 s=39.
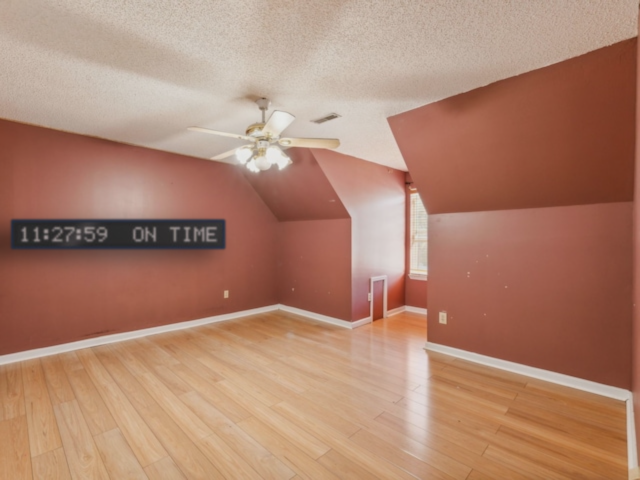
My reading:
h=11 m=27 s=59
